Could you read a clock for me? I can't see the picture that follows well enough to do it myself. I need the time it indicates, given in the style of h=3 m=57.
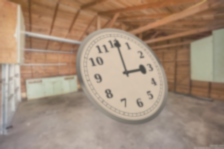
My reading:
h=3 m=1
